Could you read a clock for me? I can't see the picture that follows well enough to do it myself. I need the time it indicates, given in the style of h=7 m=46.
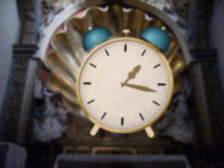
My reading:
h=1 m=17
